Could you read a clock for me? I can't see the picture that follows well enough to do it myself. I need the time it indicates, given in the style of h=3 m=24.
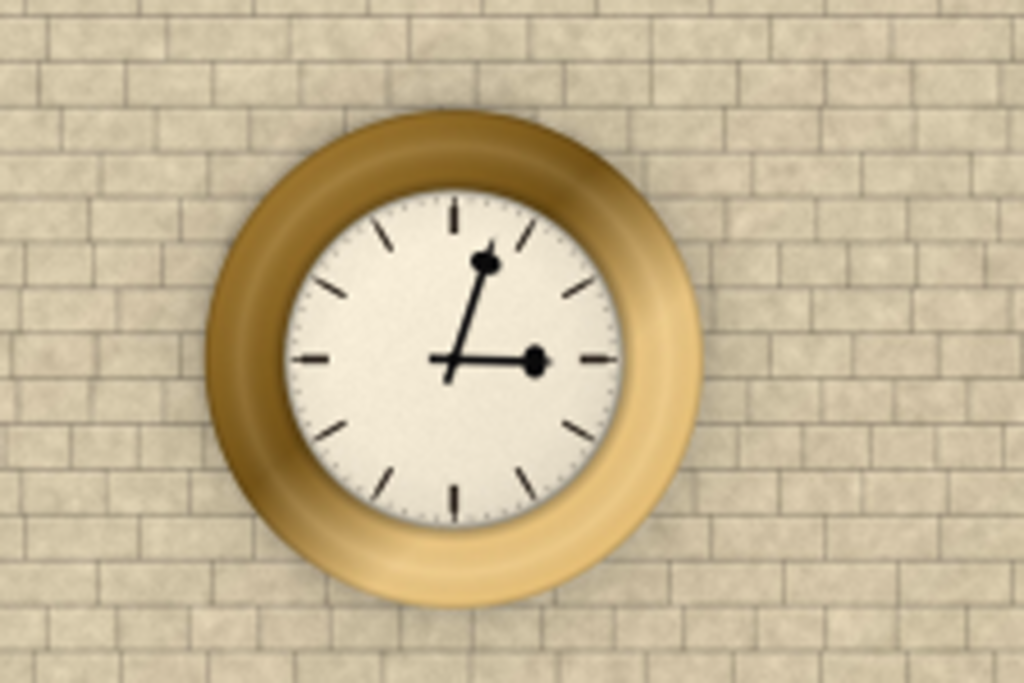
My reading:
h=3 m=3
